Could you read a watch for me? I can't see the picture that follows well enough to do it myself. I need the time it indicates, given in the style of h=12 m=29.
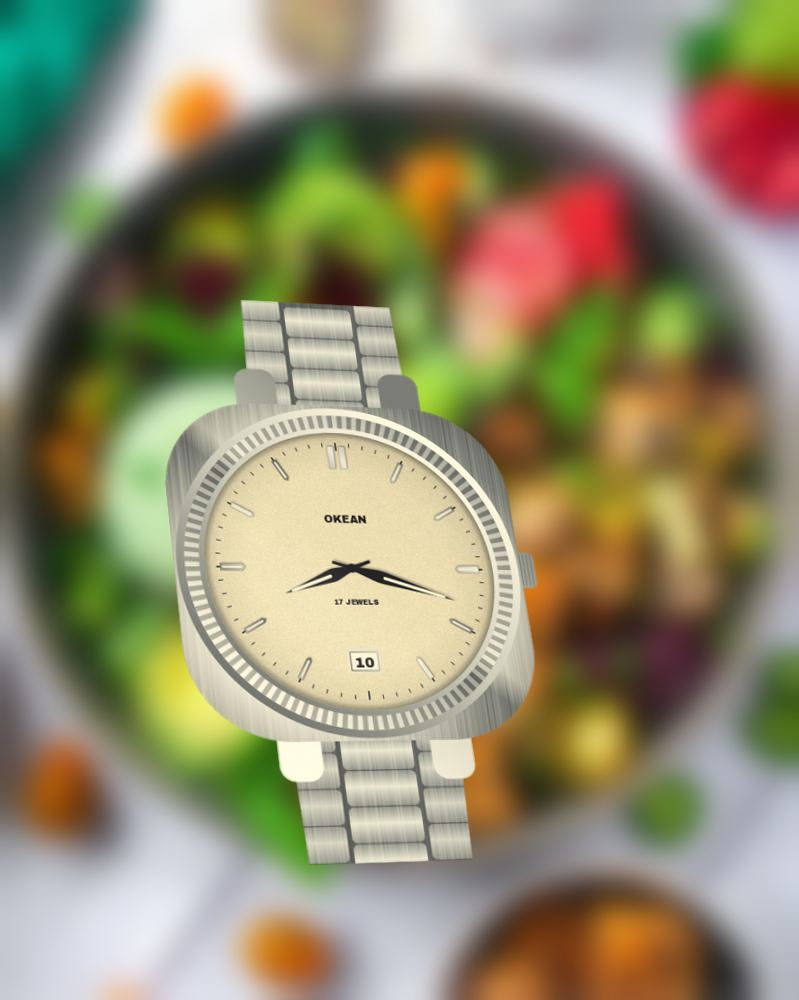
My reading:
h=8 m=18
